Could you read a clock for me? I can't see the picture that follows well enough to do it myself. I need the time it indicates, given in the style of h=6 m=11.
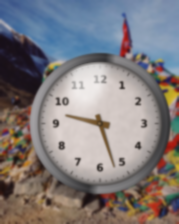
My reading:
h=9 m=27
